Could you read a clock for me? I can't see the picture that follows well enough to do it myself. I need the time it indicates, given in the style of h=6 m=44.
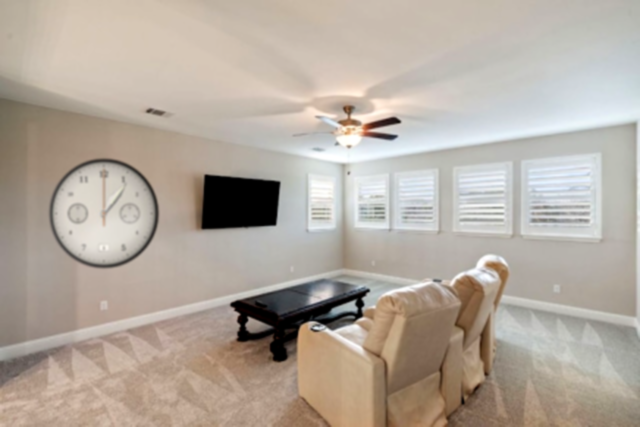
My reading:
h=1 m=6
